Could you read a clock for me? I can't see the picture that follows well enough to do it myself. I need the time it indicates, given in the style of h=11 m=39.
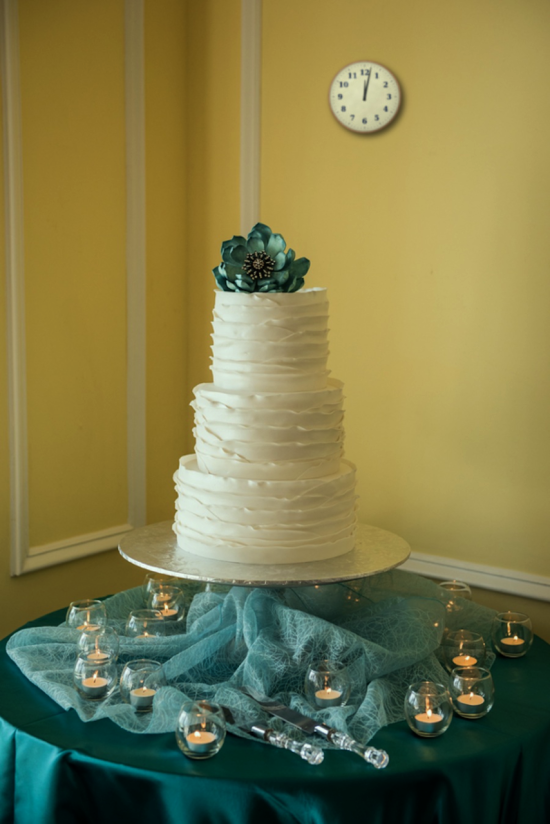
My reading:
h=12 m=2
